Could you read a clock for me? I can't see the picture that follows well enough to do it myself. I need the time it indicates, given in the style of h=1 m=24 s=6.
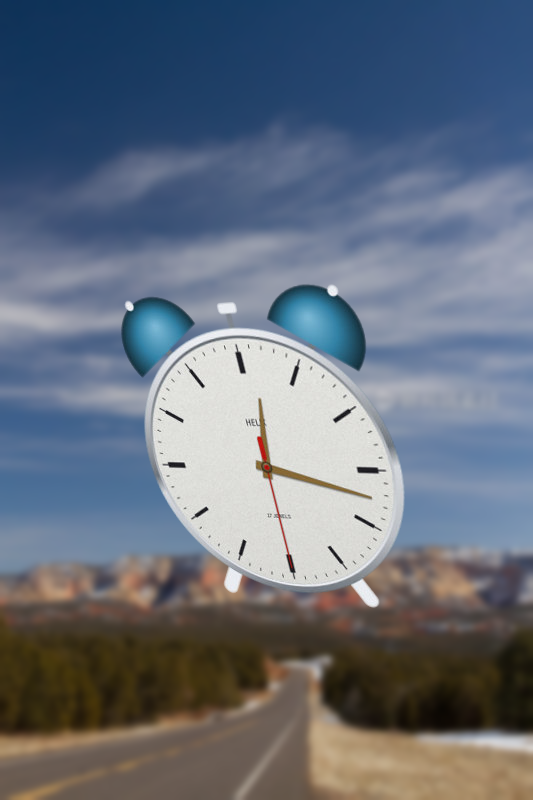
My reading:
h=12 m=17 s=30
